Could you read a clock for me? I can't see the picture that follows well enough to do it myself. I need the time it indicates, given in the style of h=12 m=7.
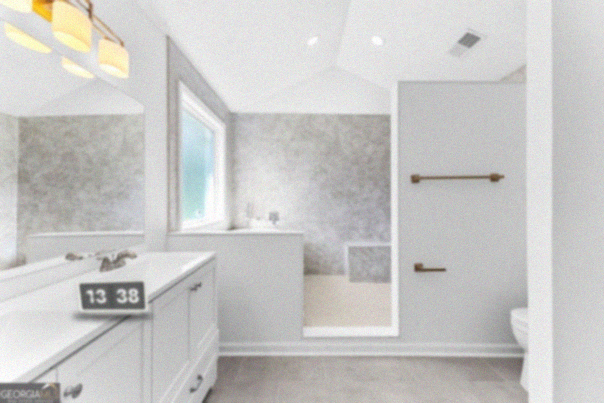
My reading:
h=13 m=38
